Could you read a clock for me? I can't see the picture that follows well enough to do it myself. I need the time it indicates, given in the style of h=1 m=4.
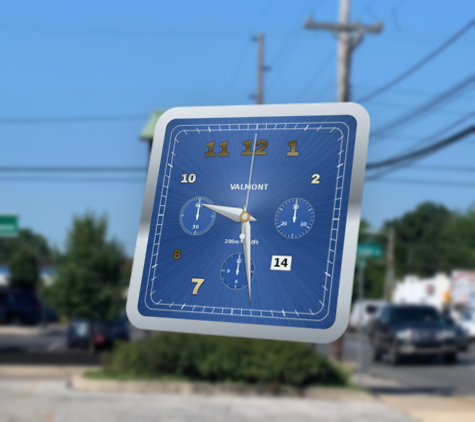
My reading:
h=9 m=28
